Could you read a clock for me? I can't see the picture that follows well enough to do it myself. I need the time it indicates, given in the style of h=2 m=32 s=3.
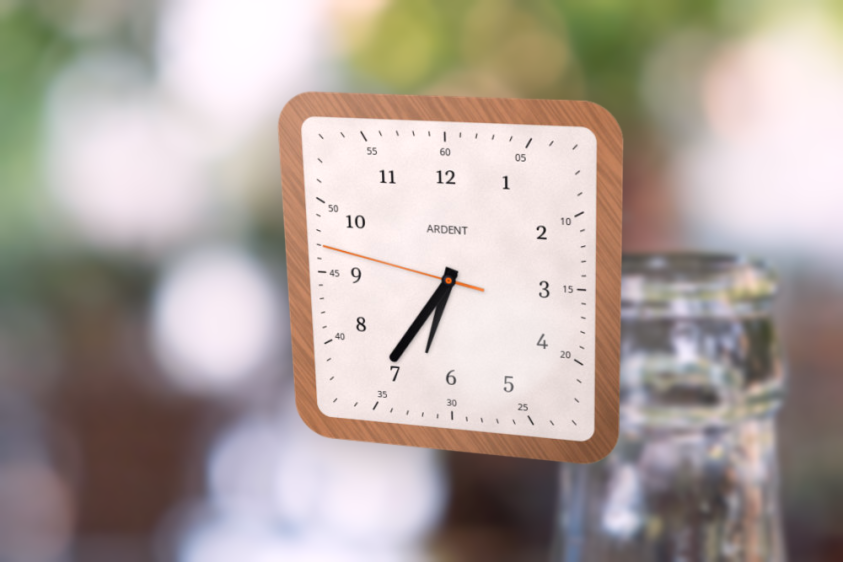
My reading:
h=6 m=35 s=47
